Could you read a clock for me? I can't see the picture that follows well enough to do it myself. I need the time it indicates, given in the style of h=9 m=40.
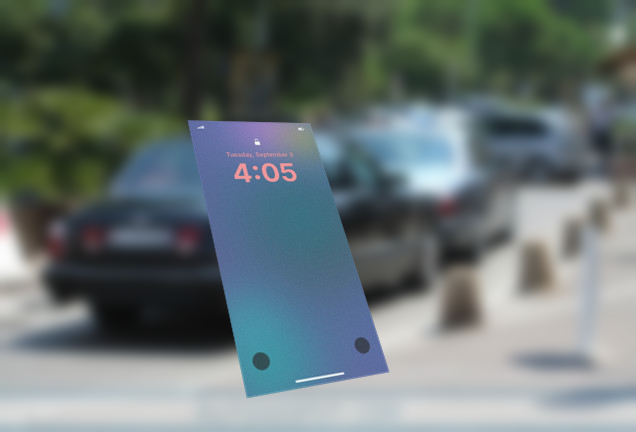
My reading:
h=4 m=5
